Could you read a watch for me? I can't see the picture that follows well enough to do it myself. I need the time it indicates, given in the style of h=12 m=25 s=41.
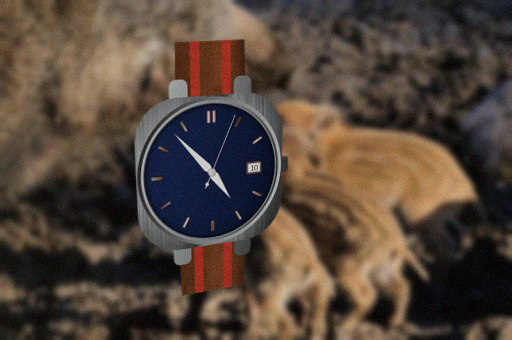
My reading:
h=4 m=53 s=4
